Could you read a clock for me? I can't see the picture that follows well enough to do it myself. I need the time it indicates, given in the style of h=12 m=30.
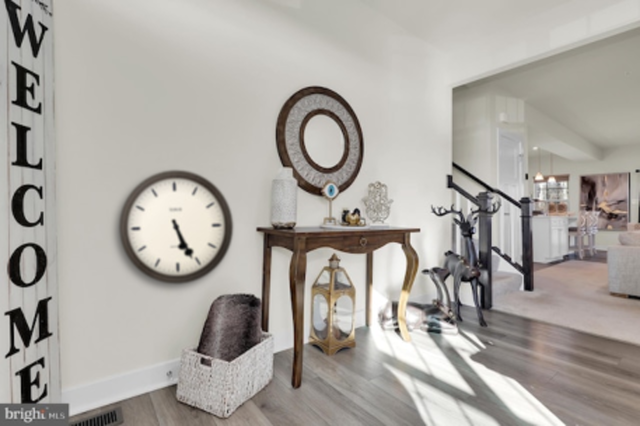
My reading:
h=5 m=26
